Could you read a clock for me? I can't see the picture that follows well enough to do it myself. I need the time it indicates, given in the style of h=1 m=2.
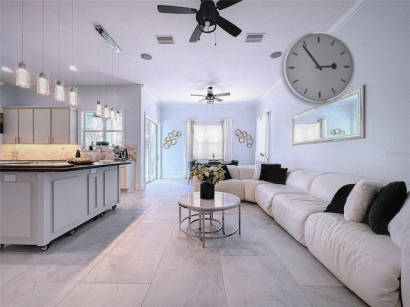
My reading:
h=2 m=54
